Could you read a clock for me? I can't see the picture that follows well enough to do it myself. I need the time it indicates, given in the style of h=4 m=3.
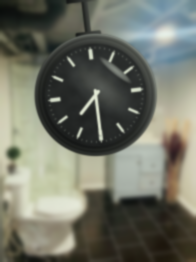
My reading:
h=7 m=30
